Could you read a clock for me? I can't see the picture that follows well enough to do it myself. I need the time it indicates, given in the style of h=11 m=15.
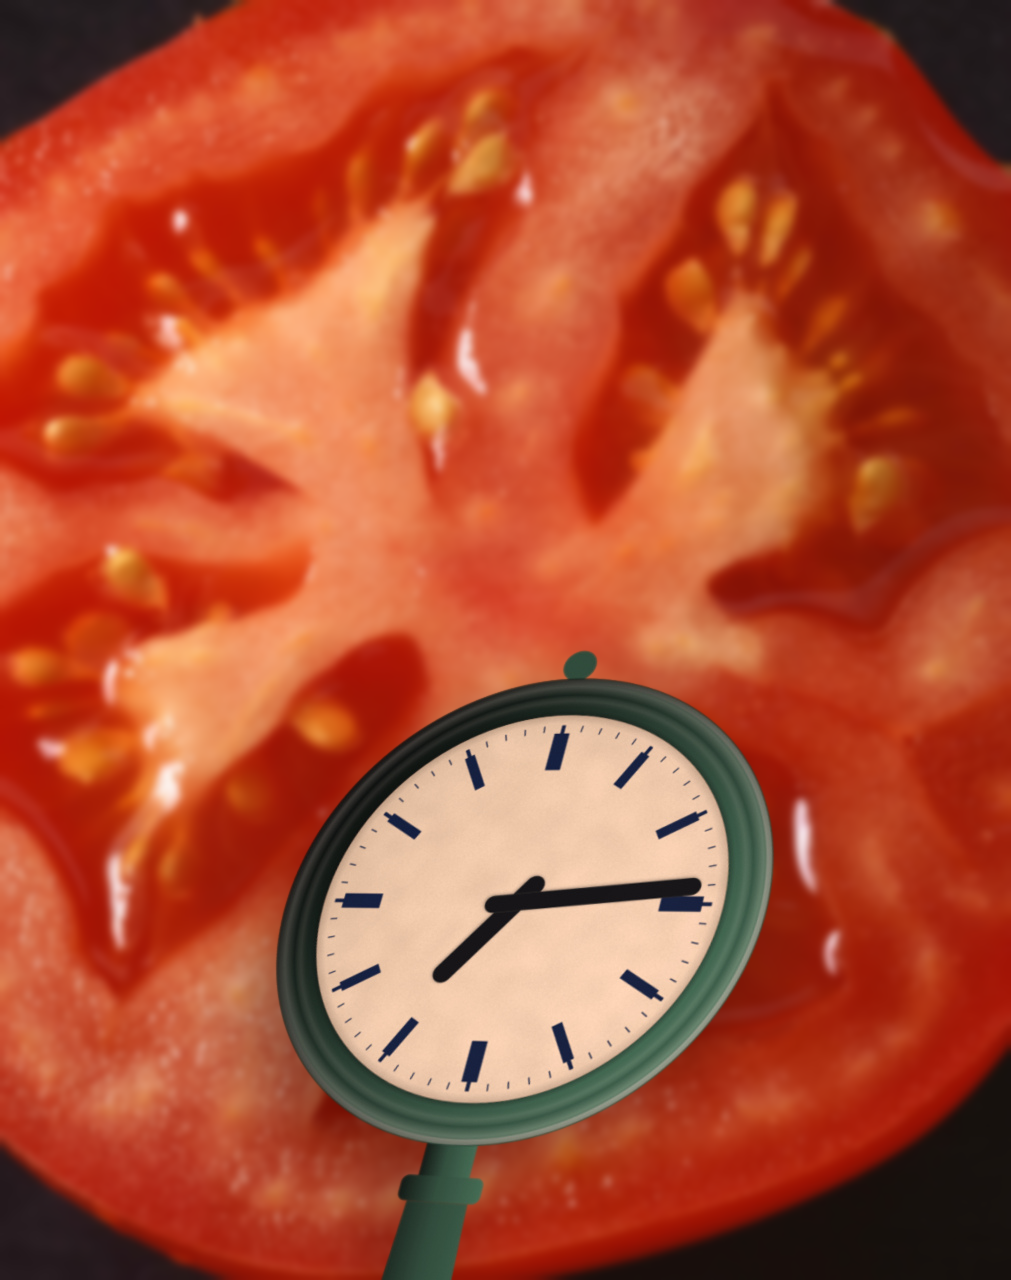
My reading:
h=7 m=14
